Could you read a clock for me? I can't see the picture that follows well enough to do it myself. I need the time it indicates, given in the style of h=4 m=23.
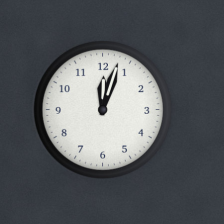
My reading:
h=12 m=3
